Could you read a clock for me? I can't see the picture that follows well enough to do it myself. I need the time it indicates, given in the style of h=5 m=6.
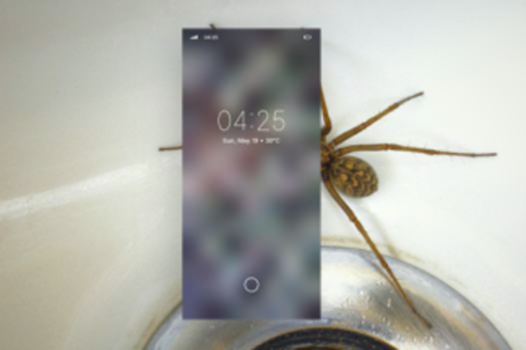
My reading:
h=4 m=25
